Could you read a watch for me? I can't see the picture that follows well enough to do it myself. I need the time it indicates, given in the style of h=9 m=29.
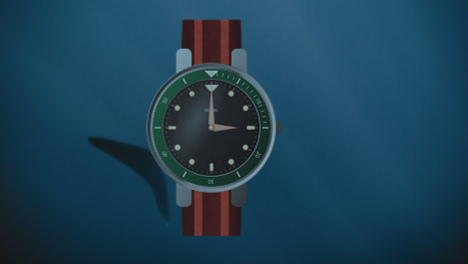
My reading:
h=3 m=0
